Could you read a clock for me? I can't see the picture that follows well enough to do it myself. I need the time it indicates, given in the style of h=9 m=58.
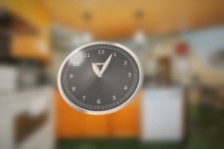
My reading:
h=11 m=4
